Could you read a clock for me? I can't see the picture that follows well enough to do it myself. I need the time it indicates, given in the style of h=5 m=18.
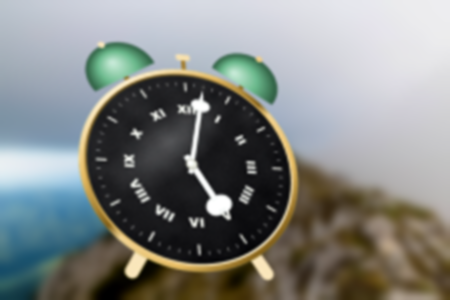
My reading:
h=5 m=2
